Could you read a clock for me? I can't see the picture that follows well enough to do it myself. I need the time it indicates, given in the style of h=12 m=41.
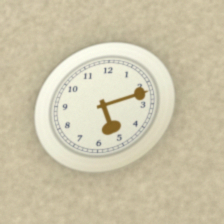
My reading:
h=5 m=12
